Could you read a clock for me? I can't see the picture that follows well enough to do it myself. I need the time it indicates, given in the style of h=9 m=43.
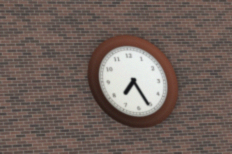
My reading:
h=7 m=26
